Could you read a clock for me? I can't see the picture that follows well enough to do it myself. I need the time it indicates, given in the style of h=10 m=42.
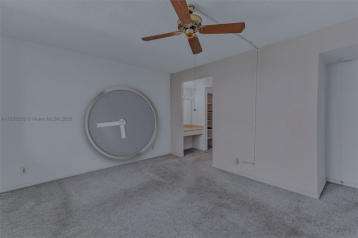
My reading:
h=5 m=44
